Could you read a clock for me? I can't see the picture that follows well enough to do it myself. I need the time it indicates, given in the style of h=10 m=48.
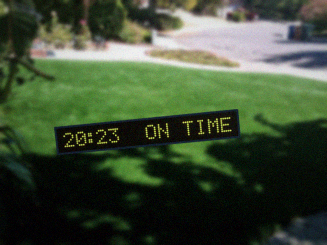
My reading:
h=20 m=23
